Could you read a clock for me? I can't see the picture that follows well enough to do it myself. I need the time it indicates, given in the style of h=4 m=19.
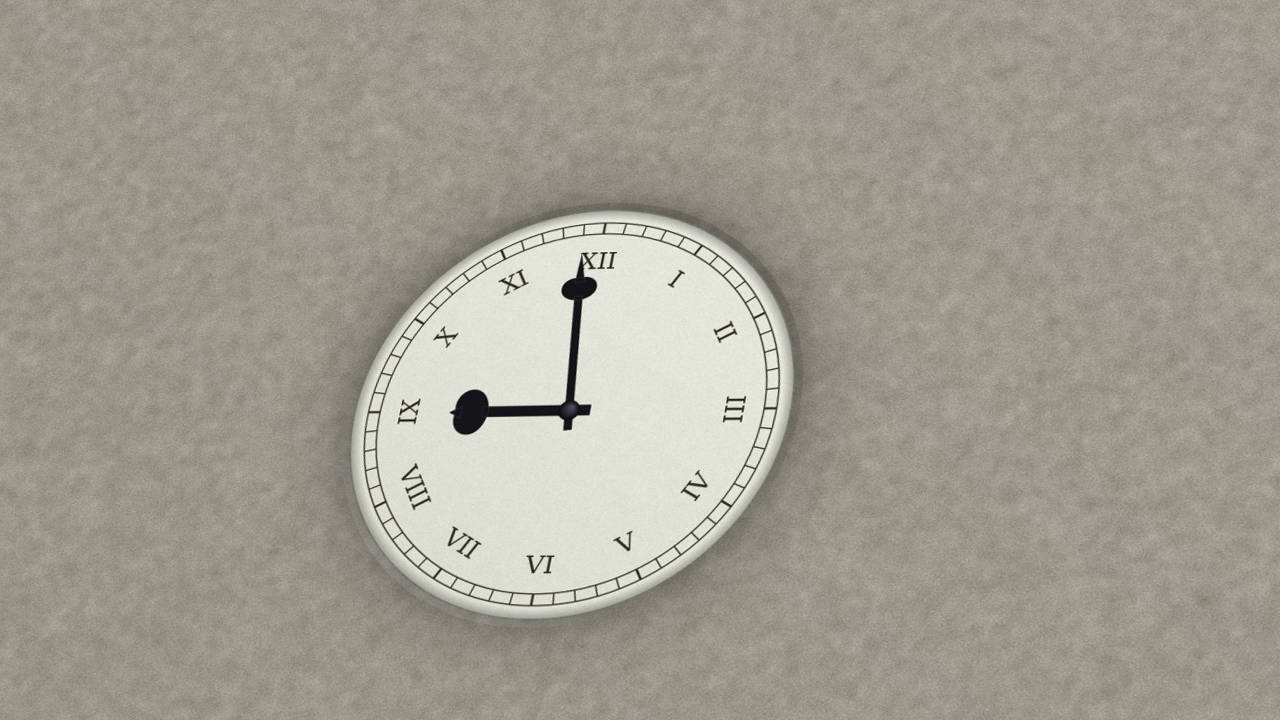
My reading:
h=8 m=59
